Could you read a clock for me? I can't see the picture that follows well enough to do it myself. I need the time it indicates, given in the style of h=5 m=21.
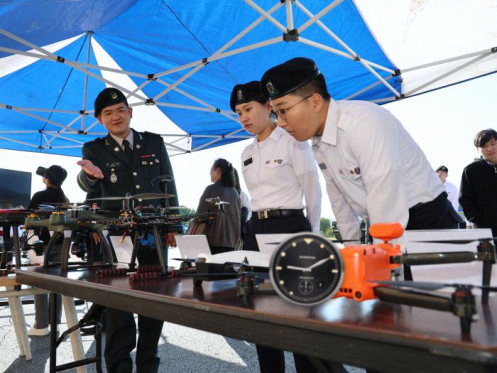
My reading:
h=9 m=10
